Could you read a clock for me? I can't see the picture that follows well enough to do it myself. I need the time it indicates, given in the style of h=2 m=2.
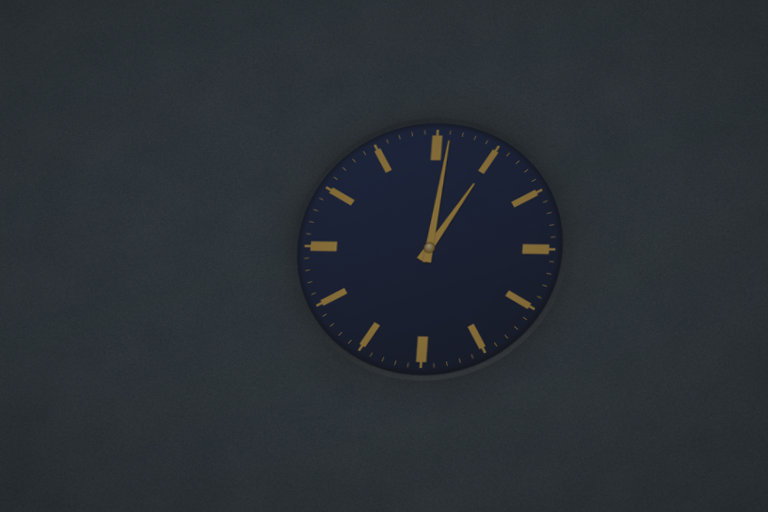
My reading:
h=1 m=1
